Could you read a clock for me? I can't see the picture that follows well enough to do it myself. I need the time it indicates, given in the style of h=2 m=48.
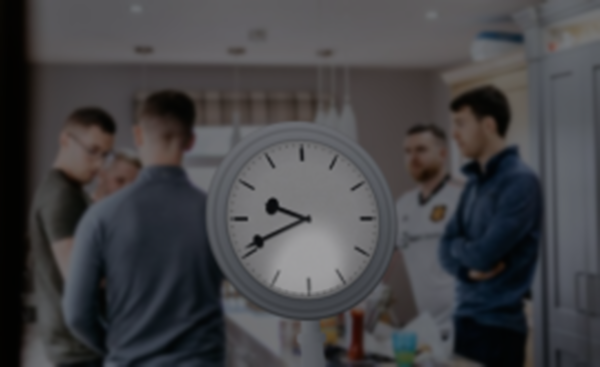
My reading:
h=9 m=41
